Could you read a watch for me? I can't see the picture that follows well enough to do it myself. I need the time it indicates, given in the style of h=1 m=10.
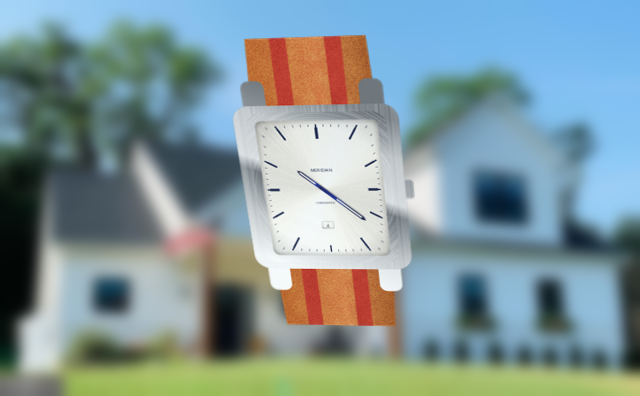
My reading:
h=10 m=22
